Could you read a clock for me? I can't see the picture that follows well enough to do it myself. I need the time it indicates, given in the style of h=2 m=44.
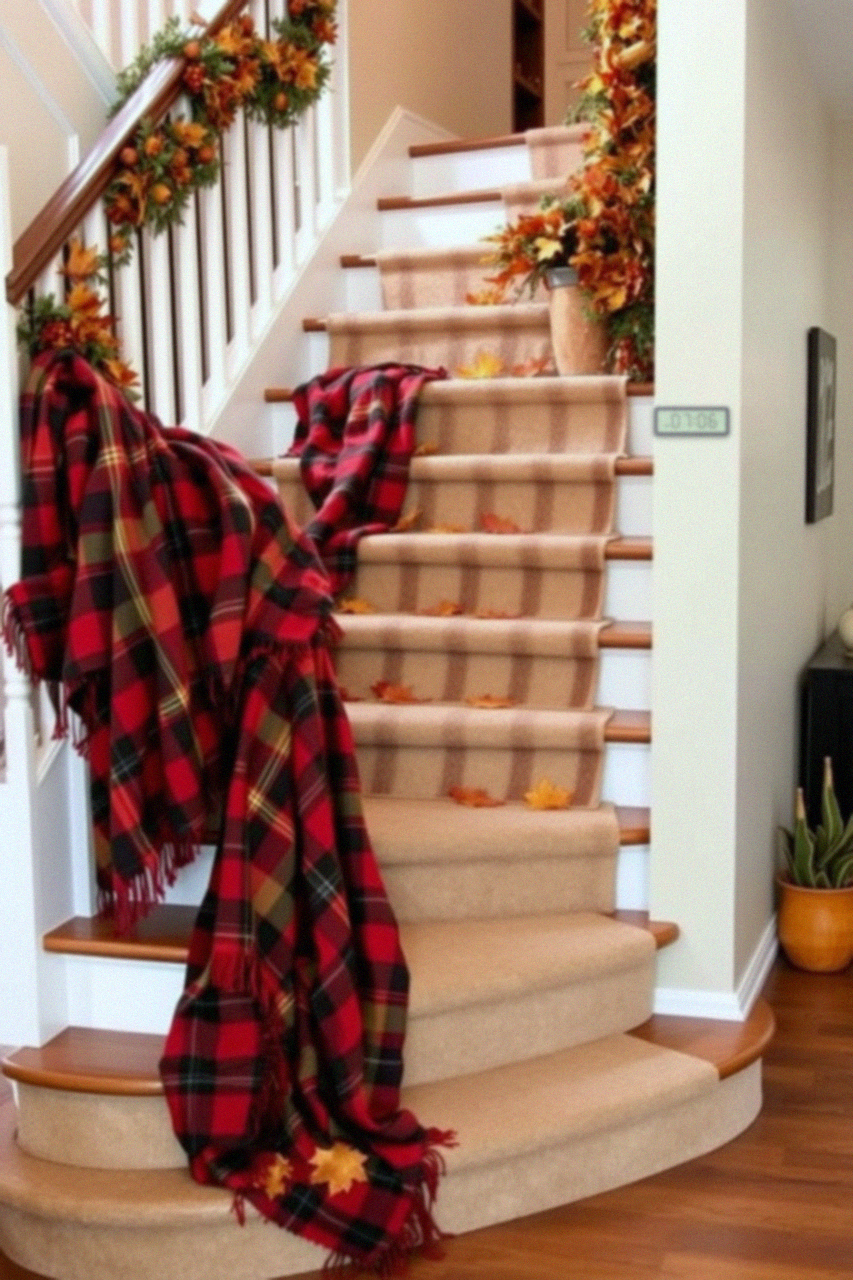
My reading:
h=7 m=6
